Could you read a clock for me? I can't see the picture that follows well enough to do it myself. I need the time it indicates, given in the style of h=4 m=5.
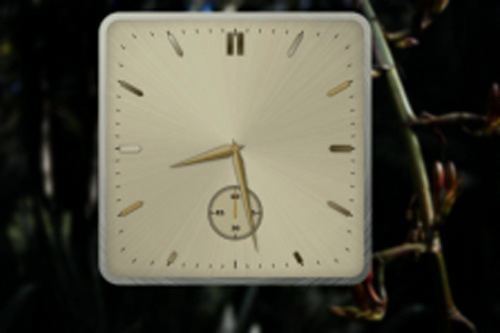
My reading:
h=8 m=28
